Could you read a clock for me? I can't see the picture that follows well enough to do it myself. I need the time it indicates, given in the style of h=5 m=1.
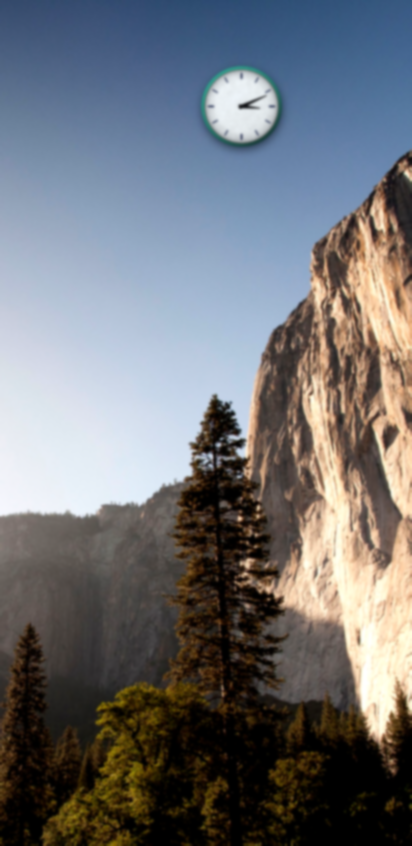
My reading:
h=3 m=11
